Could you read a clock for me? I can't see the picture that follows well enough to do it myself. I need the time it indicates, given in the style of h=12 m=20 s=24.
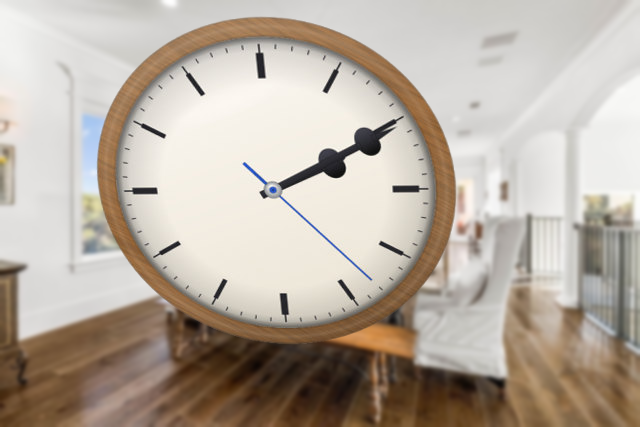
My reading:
h=2 m=10 s=23
